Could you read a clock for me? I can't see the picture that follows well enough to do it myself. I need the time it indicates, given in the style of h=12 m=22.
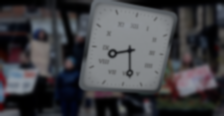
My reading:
h=8 m=28
